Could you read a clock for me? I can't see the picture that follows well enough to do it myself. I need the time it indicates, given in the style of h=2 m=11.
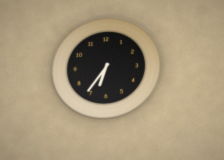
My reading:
h=6 m=36
